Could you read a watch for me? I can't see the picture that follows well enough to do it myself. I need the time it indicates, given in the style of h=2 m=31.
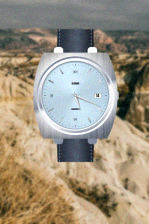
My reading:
h=5 m=19
